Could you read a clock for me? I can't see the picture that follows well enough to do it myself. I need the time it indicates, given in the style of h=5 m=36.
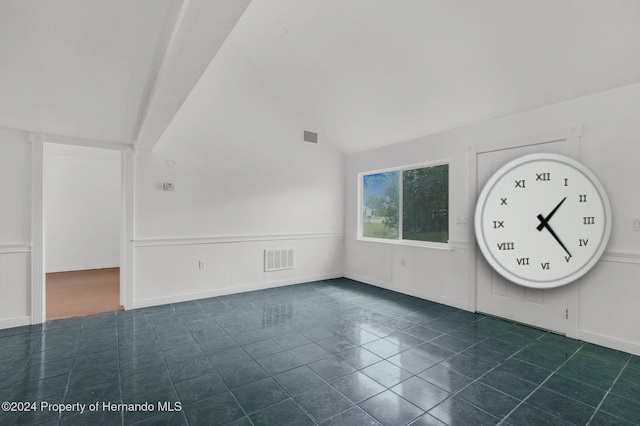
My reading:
h=1 m=24
